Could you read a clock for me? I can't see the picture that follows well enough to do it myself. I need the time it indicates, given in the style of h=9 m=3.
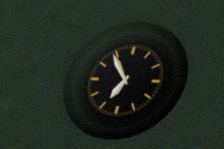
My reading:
h=6 m=54
